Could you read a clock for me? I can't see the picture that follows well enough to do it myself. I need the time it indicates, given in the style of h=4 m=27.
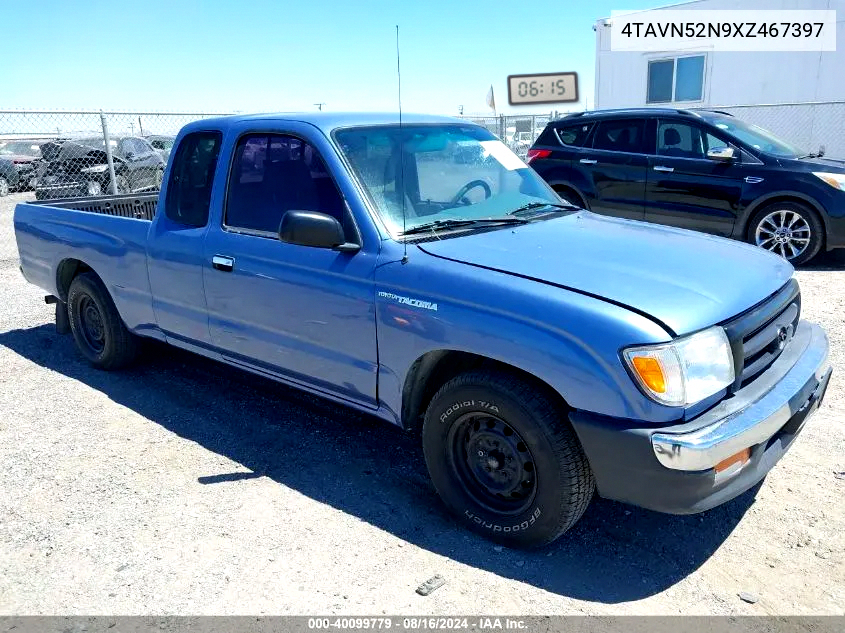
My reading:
h=6 m=15
